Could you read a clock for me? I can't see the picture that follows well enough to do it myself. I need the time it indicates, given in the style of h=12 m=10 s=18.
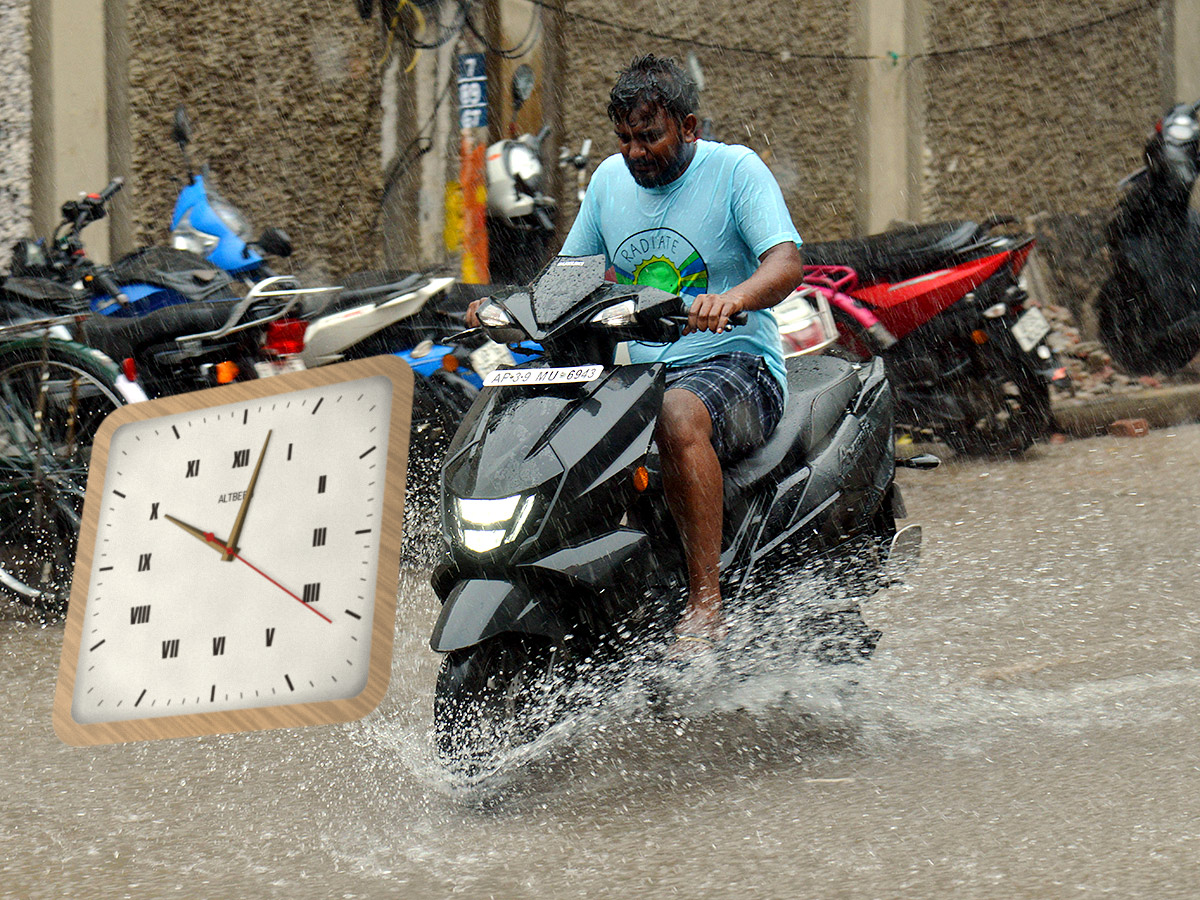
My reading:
h=10 m=2 s=21
